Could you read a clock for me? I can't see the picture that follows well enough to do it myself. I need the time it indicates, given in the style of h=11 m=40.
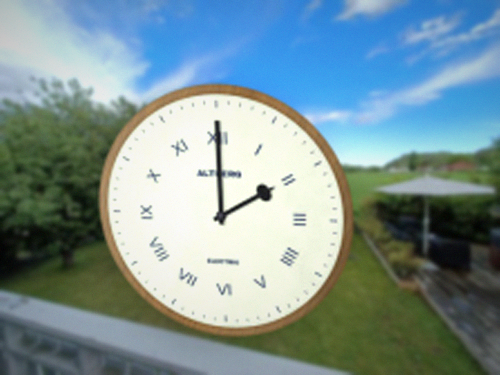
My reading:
h=2 m=0
